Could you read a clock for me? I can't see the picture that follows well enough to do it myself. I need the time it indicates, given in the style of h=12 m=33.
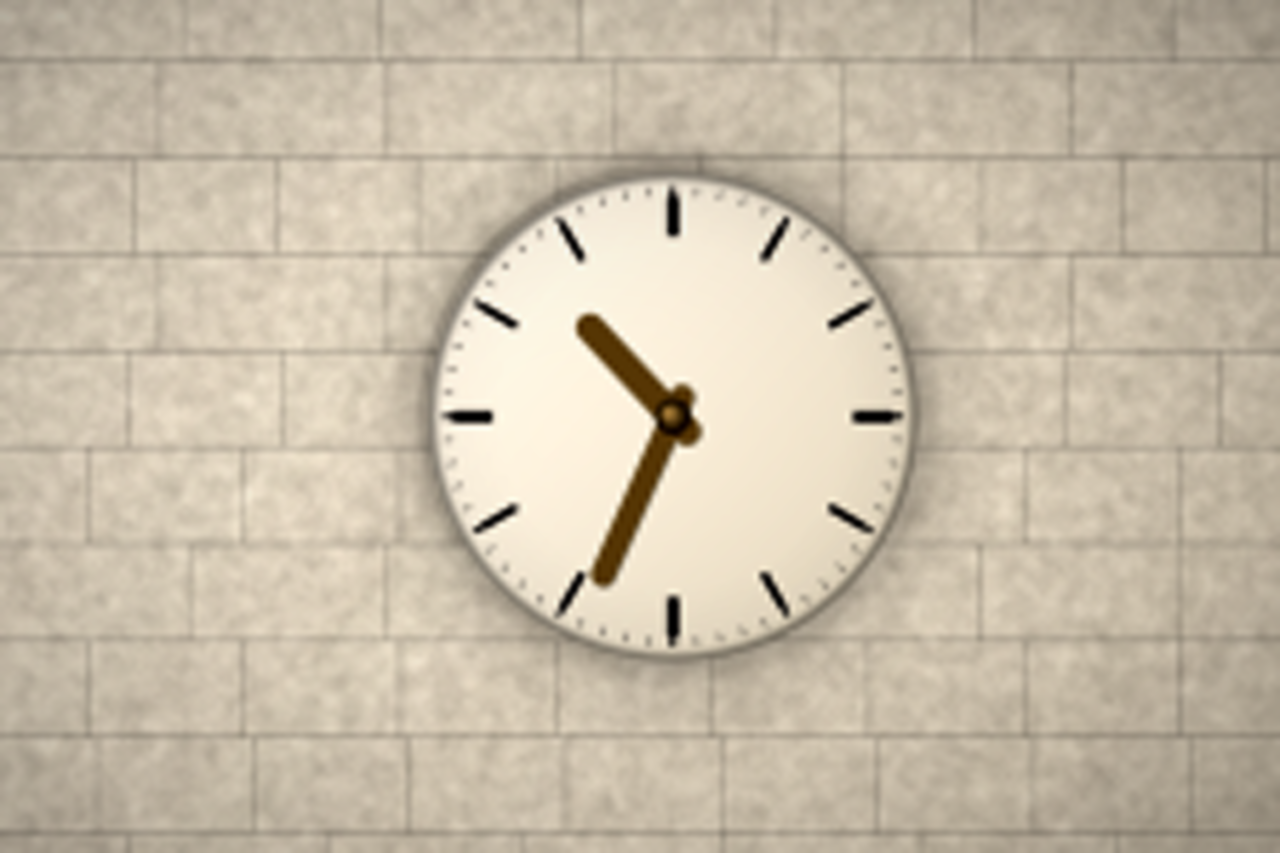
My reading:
h=10 m=34
